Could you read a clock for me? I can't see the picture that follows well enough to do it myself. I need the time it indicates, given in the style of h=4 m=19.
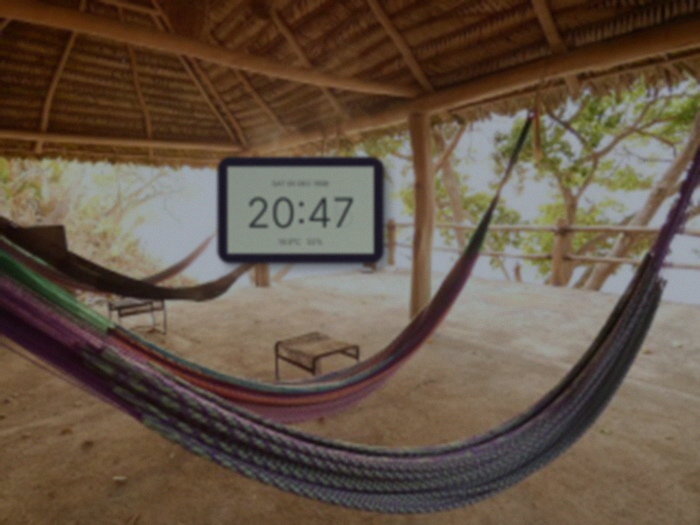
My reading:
h=20 m=47
